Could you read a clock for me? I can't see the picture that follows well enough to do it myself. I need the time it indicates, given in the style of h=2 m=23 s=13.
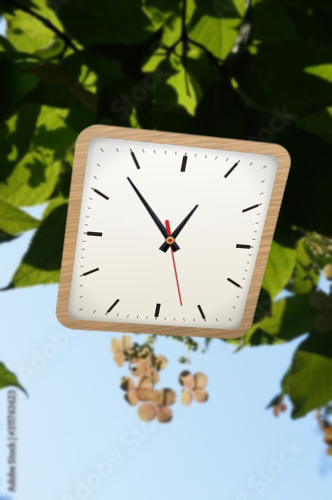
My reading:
h=12 m=53 s=27
